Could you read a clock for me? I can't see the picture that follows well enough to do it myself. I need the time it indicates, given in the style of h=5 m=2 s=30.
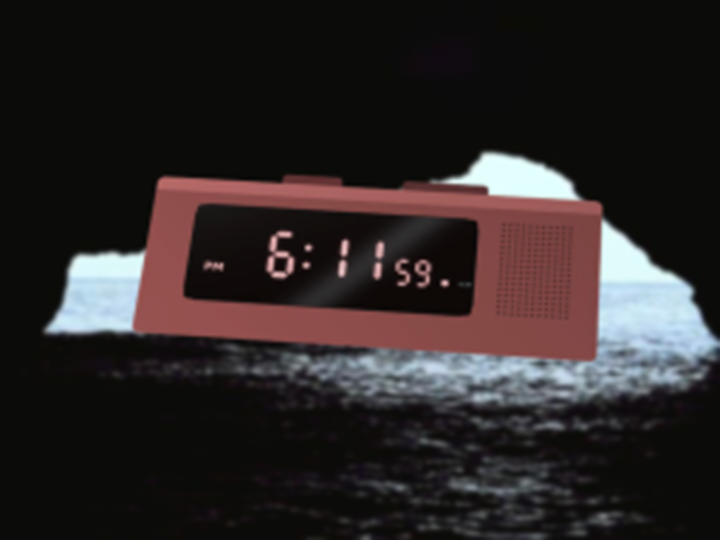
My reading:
h=6 m=11 s=59
